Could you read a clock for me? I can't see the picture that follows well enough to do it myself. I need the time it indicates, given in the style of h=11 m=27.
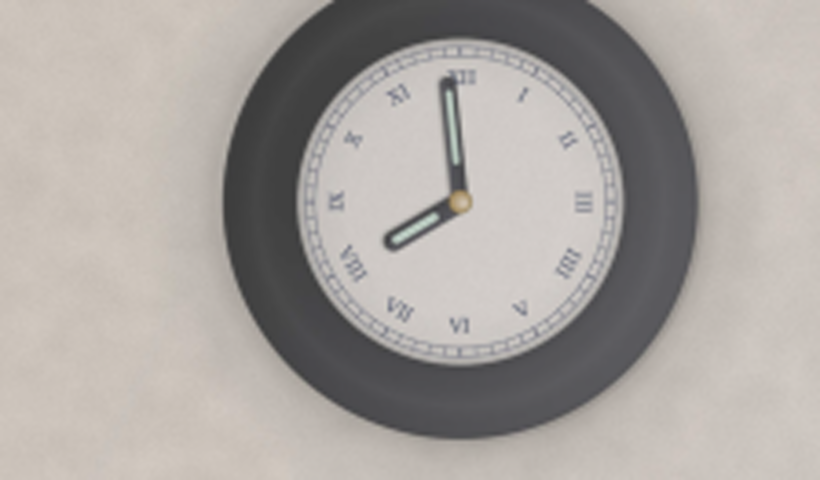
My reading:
h=7 m=59
